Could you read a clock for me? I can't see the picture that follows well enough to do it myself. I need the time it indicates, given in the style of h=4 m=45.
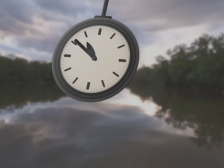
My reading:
h=10 m=51
